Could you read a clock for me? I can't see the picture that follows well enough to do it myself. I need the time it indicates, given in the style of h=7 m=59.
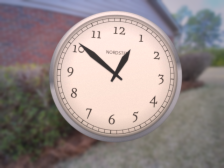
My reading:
h=12 m=51
